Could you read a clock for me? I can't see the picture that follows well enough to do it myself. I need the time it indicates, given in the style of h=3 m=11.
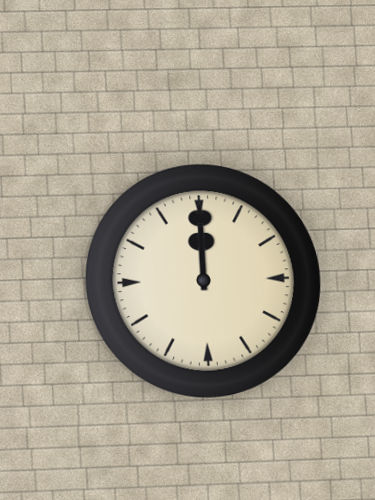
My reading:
h=12 m=0
